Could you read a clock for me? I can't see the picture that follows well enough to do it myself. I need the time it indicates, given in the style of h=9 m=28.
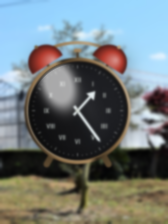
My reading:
h=1 m=24
